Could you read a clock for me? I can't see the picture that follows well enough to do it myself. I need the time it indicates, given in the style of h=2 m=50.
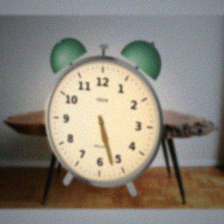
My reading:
h=5 m=27
